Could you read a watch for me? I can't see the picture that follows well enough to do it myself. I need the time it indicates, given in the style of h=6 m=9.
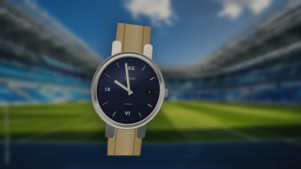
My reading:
h=9 m=58
